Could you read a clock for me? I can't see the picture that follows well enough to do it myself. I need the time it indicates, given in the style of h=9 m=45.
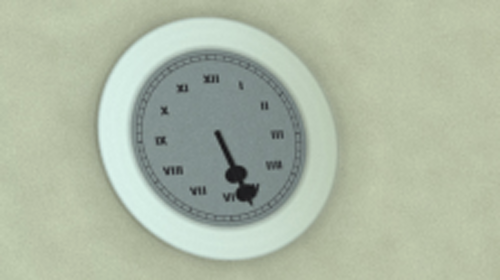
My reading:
h=5 m=27
